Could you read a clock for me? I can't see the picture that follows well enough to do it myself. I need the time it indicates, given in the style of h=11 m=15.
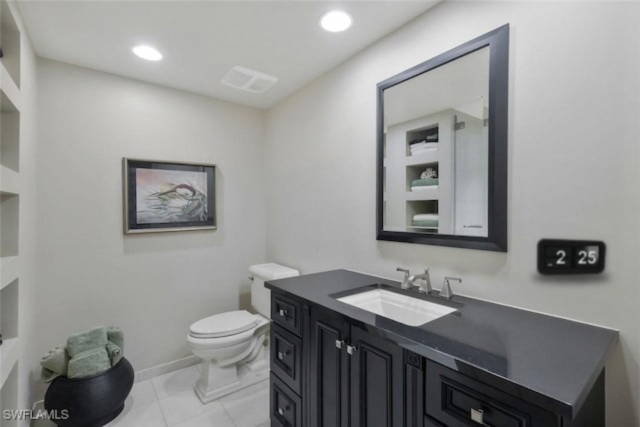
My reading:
h=2 m=25
